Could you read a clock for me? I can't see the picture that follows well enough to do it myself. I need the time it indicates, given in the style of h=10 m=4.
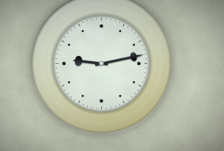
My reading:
h=9 m=13
